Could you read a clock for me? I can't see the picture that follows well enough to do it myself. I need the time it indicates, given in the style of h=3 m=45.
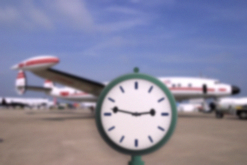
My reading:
h=2 m=47
